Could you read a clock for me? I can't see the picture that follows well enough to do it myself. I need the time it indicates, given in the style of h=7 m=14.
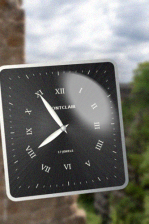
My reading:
h=7 m=55
